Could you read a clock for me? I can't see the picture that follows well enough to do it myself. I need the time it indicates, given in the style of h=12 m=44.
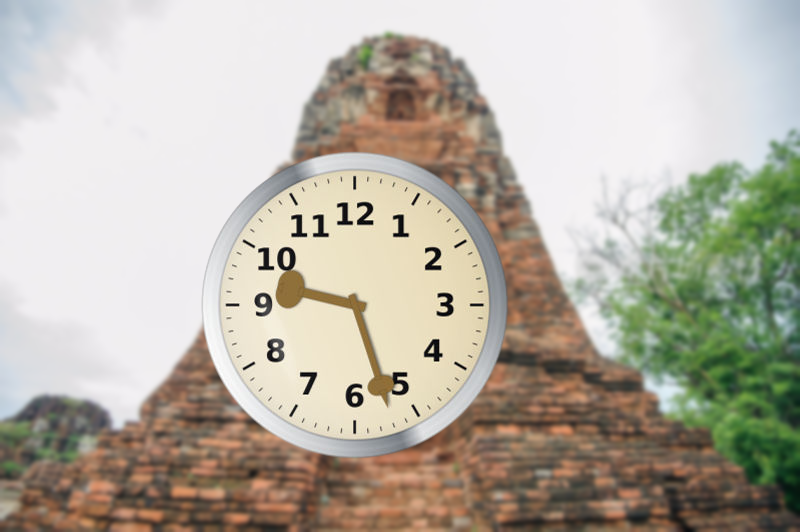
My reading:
h=9 m=27
